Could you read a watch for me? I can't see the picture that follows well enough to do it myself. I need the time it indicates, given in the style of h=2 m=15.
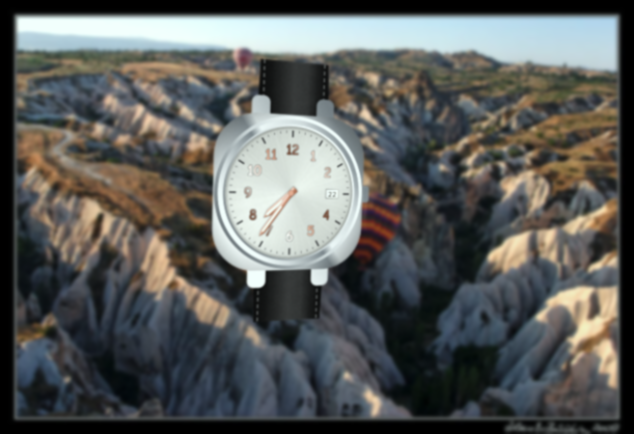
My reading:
h=7 m=36
